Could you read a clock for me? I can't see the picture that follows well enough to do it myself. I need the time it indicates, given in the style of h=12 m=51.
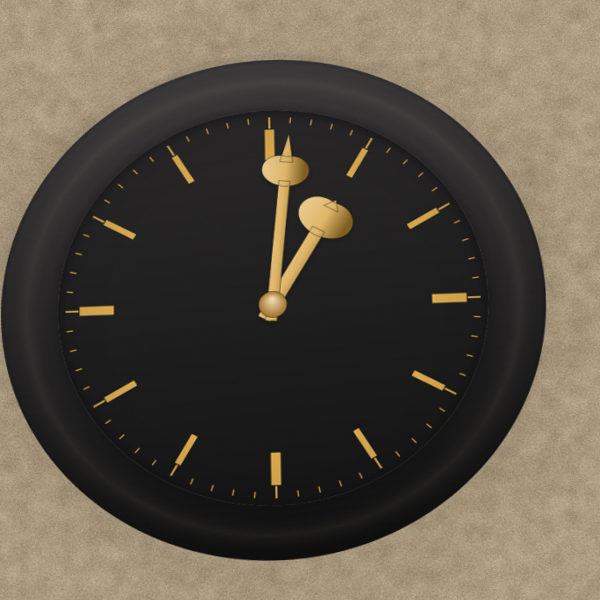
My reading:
h=1 m=1
